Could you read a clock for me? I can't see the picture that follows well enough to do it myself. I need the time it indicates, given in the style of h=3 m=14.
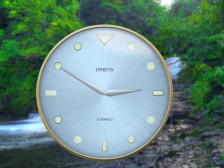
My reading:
h=2 m=50
